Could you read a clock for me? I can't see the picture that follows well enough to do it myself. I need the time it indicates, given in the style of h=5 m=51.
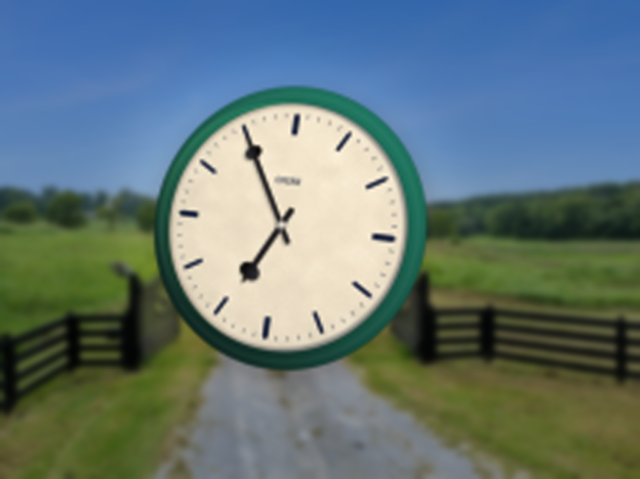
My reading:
h=6 m=55
